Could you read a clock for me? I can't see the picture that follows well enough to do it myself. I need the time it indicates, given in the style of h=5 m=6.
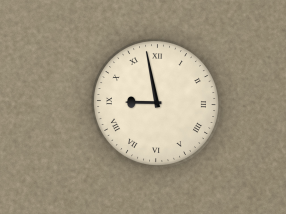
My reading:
h=8 m=58
